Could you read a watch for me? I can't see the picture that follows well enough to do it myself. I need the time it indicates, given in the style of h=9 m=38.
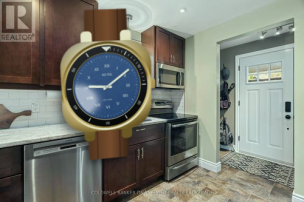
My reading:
h=9 m=9
